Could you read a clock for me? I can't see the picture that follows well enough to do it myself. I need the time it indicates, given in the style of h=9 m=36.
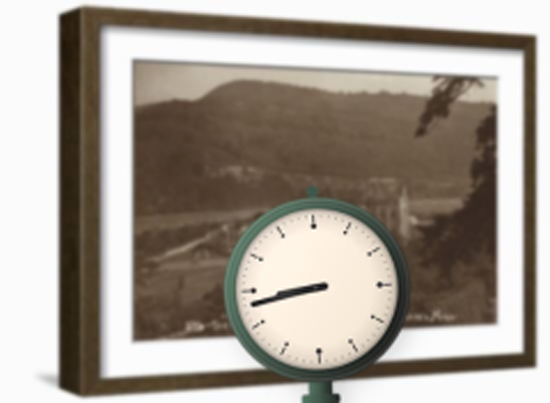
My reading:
h=8 m=43
